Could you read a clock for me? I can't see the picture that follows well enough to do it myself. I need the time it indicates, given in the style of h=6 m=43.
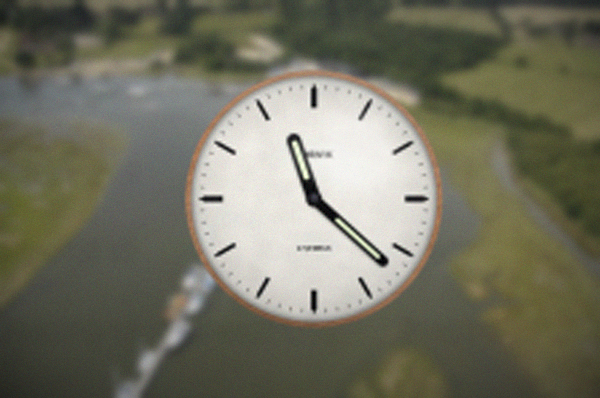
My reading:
h=11 m=22
